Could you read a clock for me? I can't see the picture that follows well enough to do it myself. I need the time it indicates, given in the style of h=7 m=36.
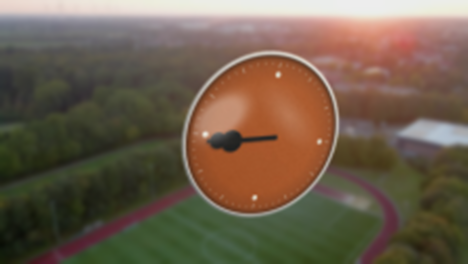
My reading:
h=8 m=44
